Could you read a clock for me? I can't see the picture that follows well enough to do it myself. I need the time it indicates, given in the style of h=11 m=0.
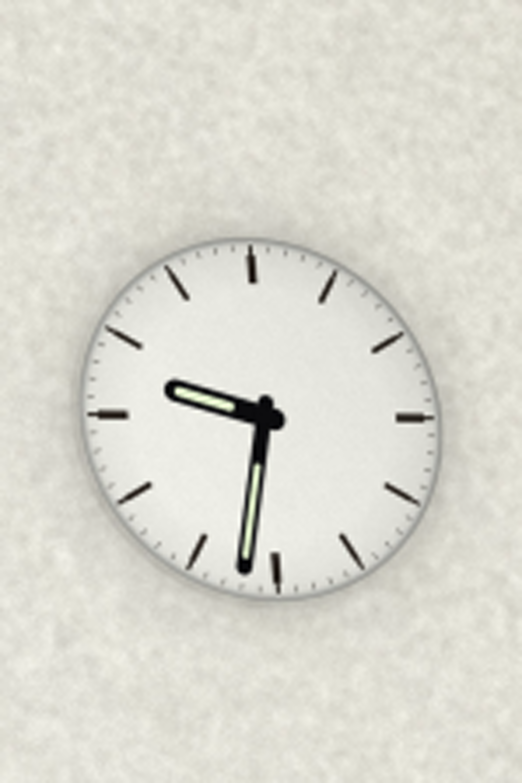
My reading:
h=9 m=32
